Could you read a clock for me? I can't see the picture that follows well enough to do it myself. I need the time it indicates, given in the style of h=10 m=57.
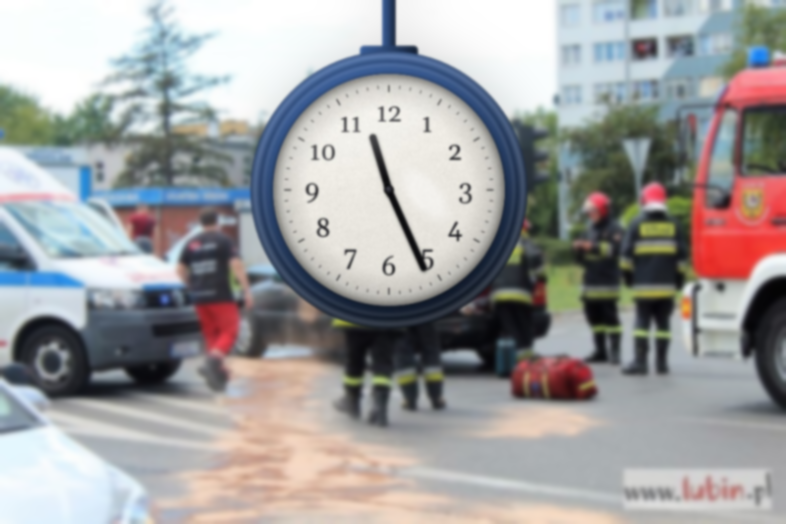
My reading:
h=11 m=26
